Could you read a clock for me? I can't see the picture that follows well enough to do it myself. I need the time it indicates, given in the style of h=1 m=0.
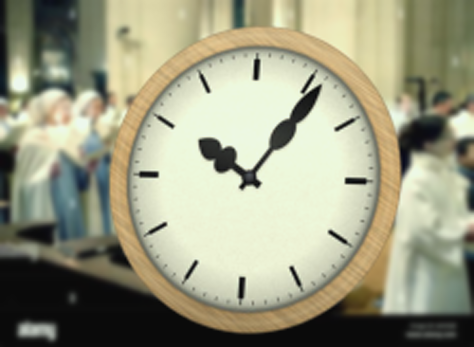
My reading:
h=10 m=6
